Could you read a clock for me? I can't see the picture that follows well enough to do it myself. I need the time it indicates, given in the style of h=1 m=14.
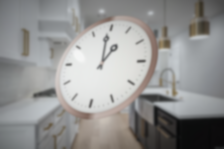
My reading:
h=12 m=59
